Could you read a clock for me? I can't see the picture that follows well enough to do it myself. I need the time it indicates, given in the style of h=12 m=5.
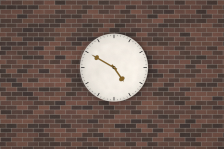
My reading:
h=4 m=50
